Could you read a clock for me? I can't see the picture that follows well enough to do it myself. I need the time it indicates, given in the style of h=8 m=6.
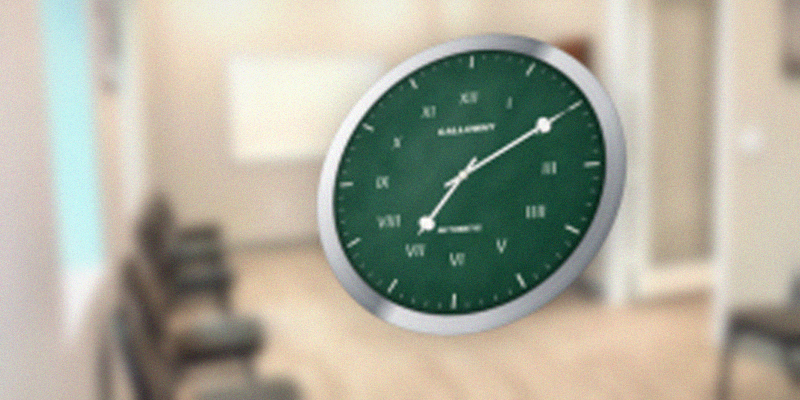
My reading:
h=7 m=10
